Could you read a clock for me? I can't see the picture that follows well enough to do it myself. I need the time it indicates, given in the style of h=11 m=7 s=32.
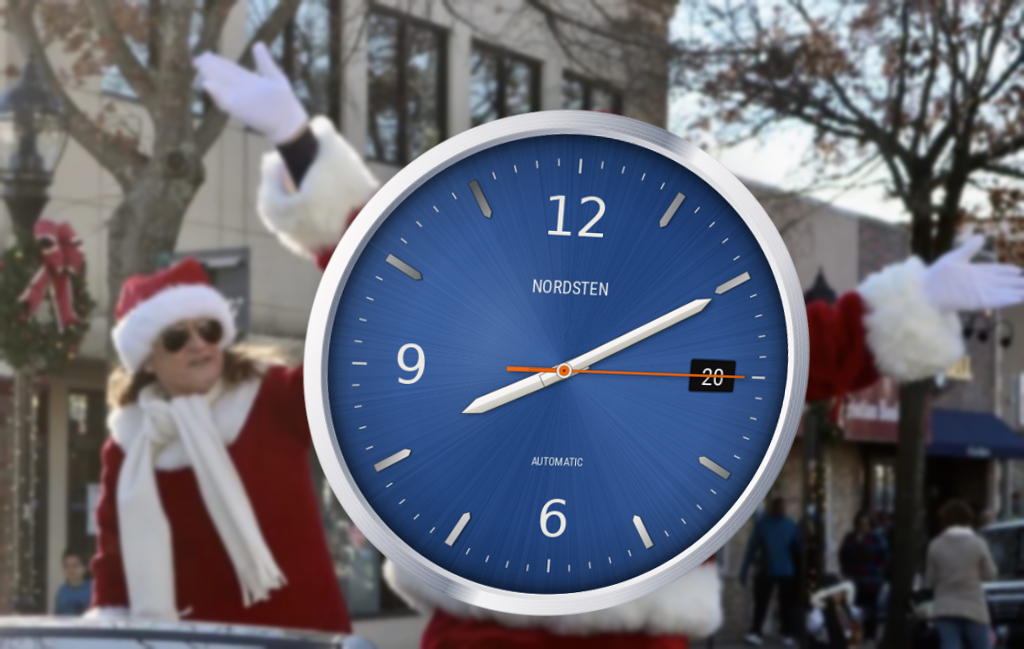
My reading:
h=8 m=10 s=15
